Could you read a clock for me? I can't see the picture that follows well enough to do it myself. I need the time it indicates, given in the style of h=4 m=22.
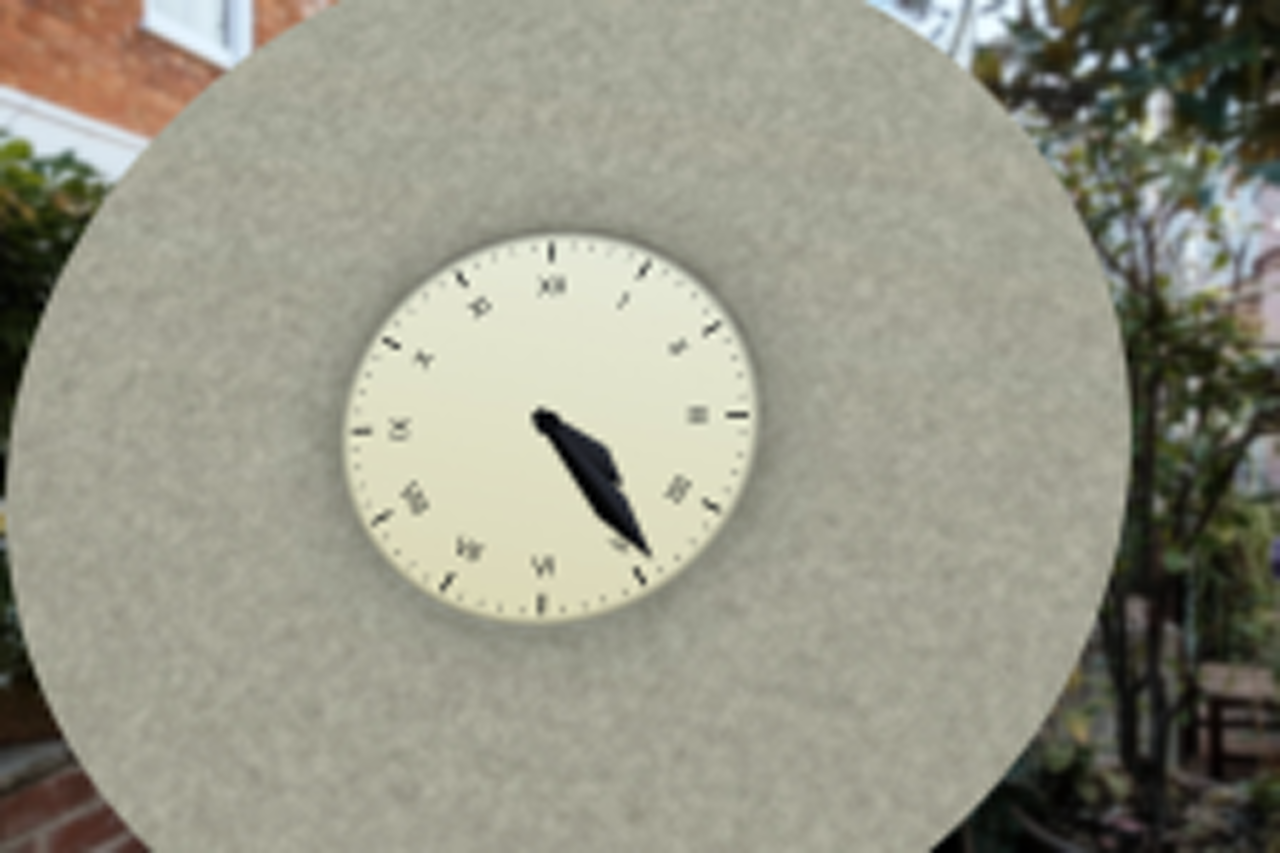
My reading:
h=4 m=24
